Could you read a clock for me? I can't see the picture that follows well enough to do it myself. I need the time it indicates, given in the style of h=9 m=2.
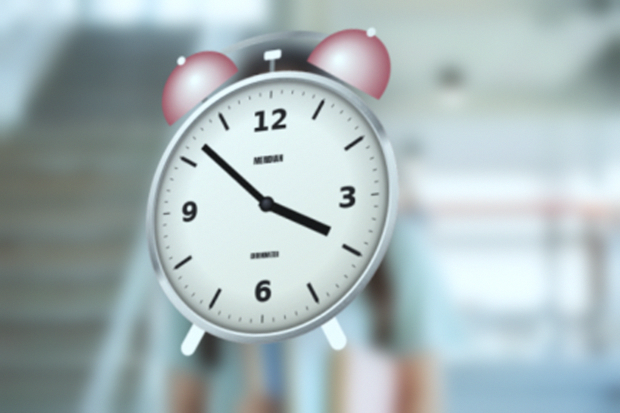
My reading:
h=3 m=52
